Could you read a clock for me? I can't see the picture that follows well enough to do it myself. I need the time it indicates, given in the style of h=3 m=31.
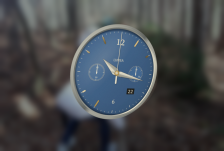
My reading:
h=10 m=17
